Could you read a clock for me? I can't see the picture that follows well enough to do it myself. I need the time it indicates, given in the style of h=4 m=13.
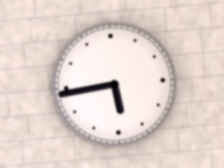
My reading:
h=5 m=44
